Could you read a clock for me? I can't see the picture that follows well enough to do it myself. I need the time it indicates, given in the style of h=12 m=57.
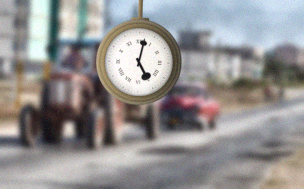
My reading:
h=5 m=2
